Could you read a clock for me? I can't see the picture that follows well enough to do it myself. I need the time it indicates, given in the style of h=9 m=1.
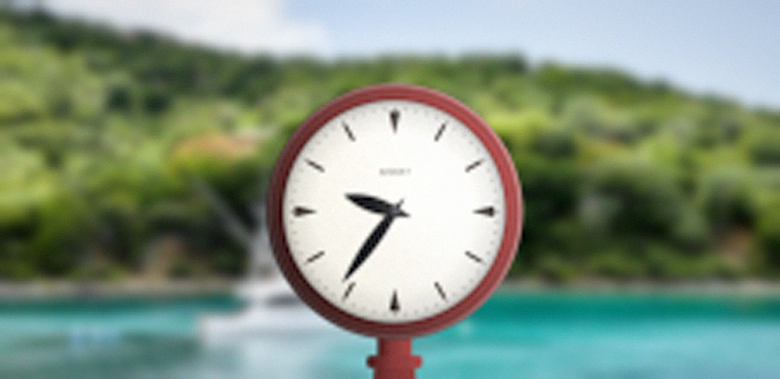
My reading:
h=9 m=36
